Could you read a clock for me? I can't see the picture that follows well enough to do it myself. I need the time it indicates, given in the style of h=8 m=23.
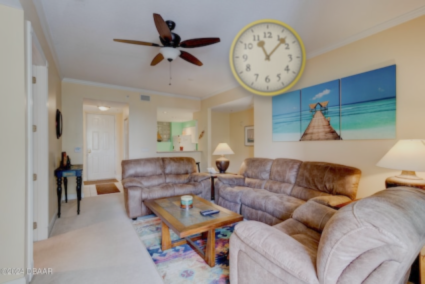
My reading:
h=11 m=7
